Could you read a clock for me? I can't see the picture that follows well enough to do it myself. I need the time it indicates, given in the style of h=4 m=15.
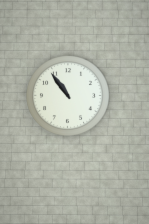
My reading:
h=10 m=54
